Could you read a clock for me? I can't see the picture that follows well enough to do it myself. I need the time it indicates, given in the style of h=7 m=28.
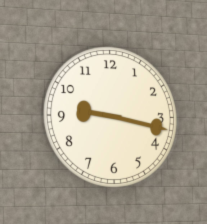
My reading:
h=9 m=17
